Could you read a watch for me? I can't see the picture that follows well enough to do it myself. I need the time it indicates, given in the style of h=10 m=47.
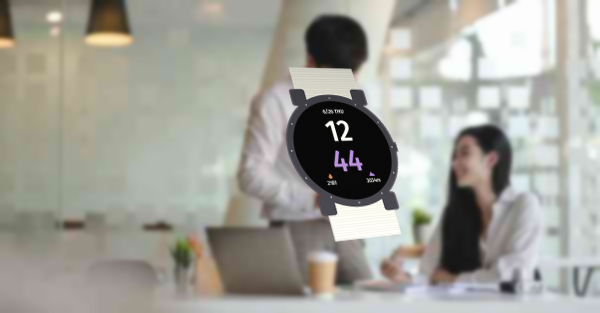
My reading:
h=12 m=44
